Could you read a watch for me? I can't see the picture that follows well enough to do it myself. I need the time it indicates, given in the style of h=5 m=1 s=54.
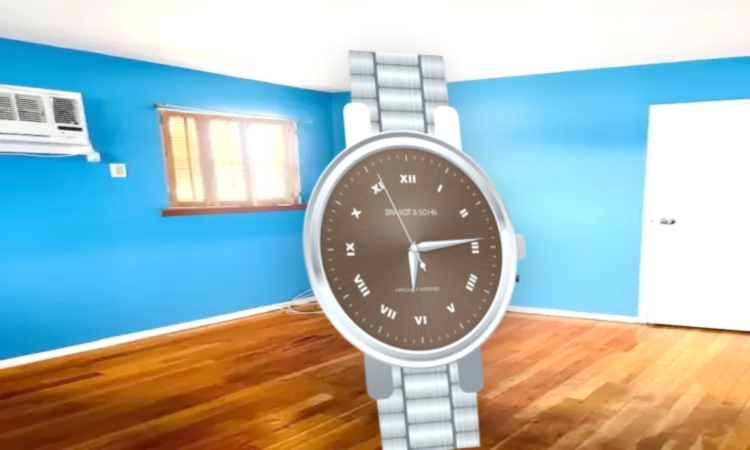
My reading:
h=6 m=13 s=56
